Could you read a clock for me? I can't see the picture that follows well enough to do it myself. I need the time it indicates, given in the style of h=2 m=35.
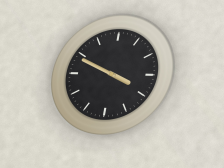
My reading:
h=3 m=49
